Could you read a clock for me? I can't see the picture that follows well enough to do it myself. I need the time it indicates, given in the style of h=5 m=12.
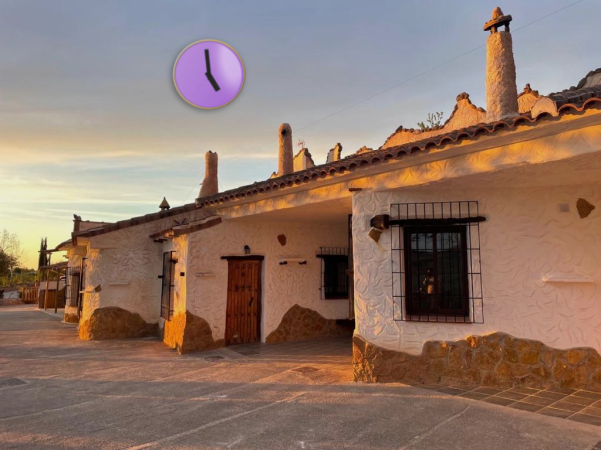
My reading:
h=4 m=59
